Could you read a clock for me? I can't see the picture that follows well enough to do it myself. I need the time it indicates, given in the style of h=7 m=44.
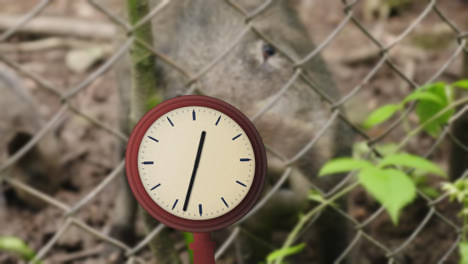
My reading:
h=12 m=33
